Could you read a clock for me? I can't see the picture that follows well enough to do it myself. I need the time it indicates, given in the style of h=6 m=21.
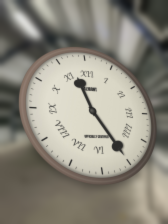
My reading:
h=11 m=25
